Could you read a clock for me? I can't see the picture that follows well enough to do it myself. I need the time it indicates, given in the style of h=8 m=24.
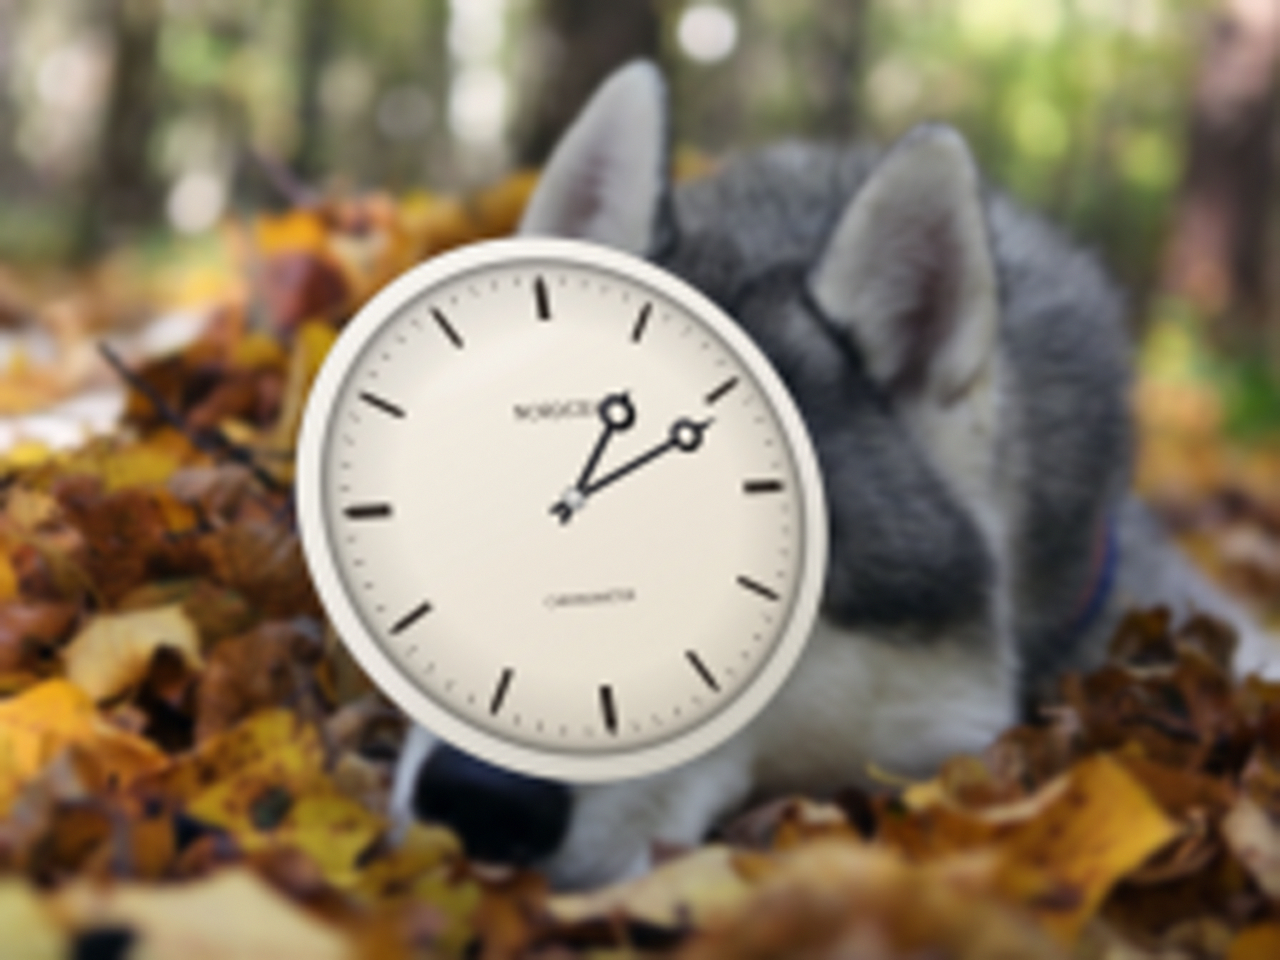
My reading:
h=1 m=11
